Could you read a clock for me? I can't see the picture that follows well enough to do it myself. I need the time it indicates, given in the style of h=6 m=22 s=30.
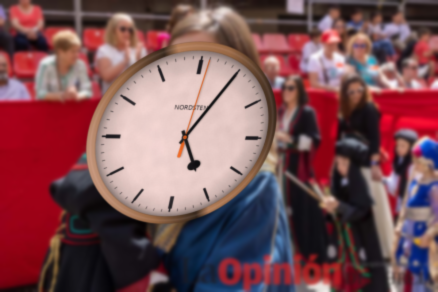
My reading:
h=5 m=5 s=1
